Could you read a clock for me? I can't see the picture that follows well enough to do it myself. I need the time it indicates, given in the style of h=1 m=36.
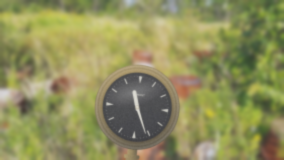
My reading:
h=11 m=26
